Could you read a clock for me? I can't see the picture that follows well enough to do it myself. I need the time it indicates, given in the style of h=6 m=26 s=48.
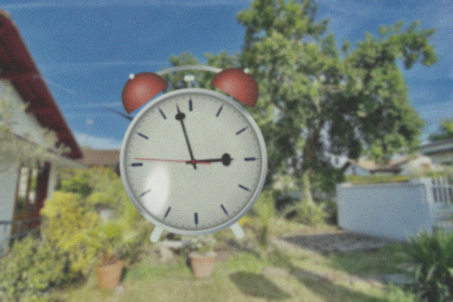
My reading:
h=2 m=57 s=46
